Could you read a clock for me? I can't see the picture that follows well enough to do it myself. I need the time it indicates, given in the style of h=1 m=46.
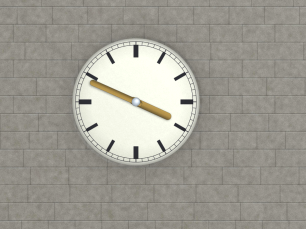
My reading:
h=3 m=49
